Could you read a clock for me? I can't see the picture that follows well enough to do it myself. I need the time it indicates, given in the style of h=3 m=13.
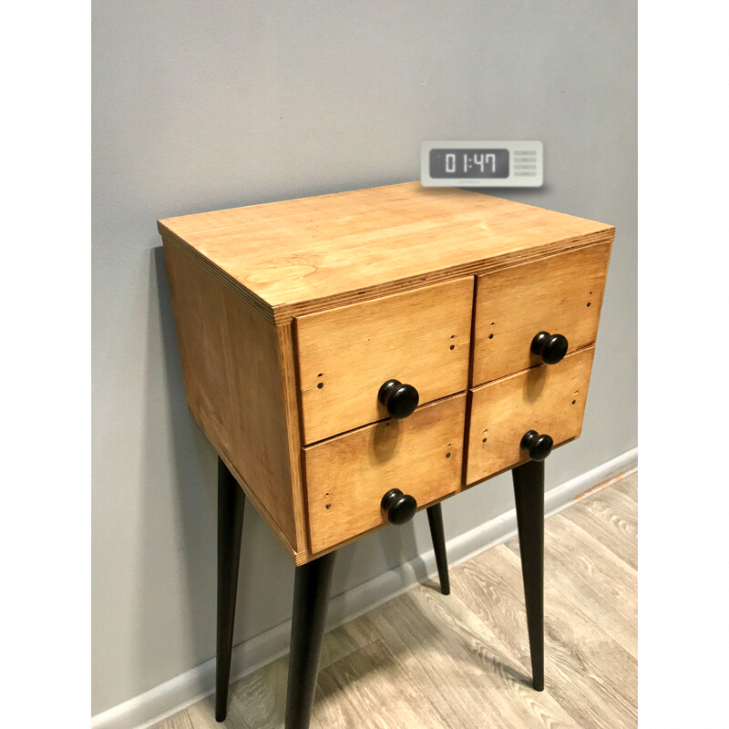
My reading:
h=1 m=47
